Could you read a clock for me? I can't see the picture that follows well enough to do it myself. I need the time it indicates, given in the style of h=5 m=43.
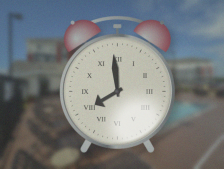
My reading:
h=7 m=59
